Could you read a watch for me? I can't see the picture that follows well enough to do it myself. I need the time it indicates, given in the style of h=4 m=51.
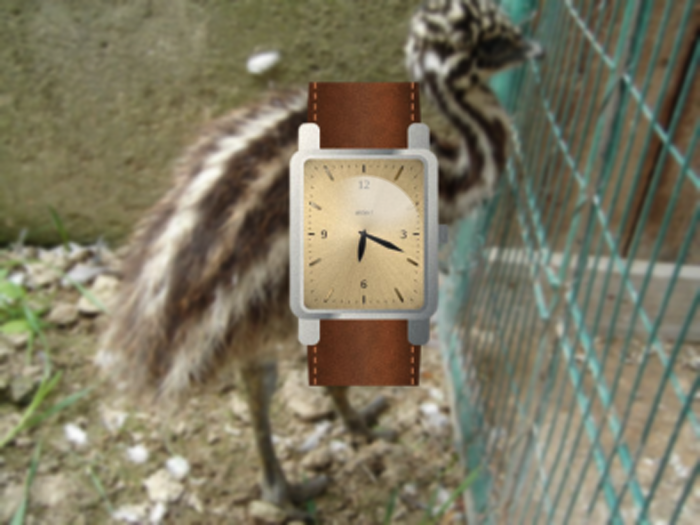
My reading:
h=6 m=19
